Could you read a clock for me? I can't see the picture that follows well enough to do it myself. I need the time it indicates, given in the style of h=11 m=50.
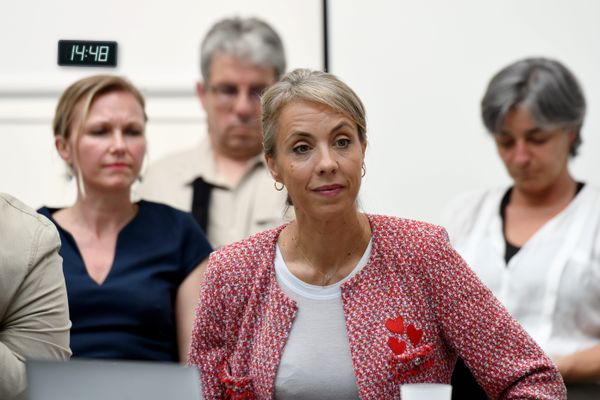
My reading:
h=14 m=48
